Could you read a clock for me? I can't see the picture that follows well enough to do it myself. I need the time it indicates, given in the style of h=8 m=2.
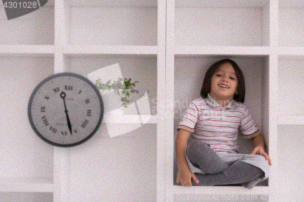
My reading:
h=11 m=27
